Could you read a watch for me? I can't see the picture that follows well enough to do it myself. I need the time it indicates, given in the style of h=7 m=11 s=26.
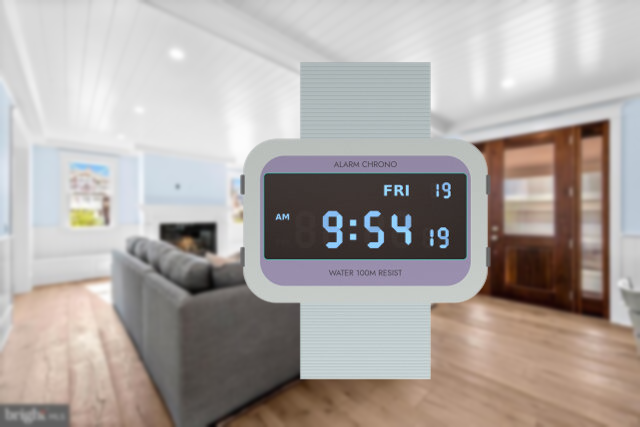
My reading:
h=9 m=54 s=19
